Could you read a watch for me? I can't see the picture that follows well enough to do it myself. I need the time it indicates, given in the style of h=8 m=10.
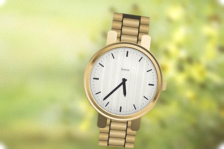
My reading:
h=5 m=37
